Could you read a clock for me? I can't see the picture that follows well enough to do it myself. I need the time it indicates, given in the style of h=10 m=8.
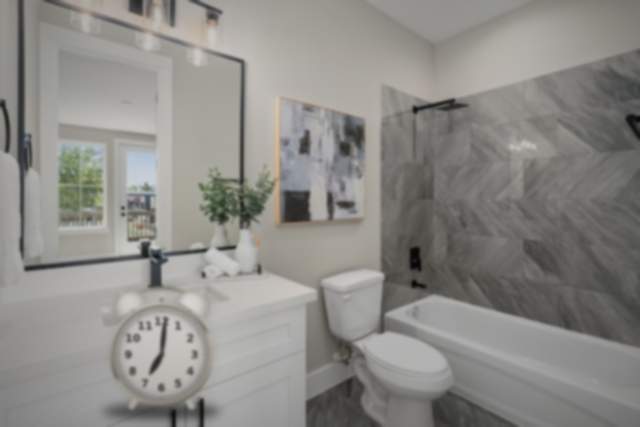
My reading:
h=7 m=1
